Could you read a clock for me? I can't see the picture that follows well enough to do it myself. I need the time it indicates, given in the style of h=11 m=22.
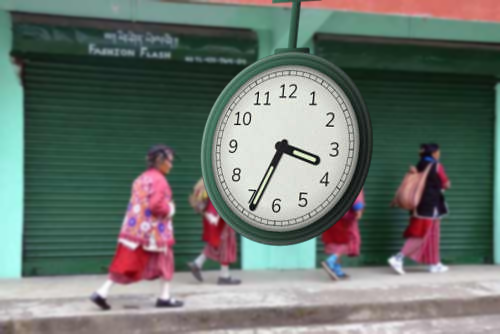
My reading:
h=3 m=34
